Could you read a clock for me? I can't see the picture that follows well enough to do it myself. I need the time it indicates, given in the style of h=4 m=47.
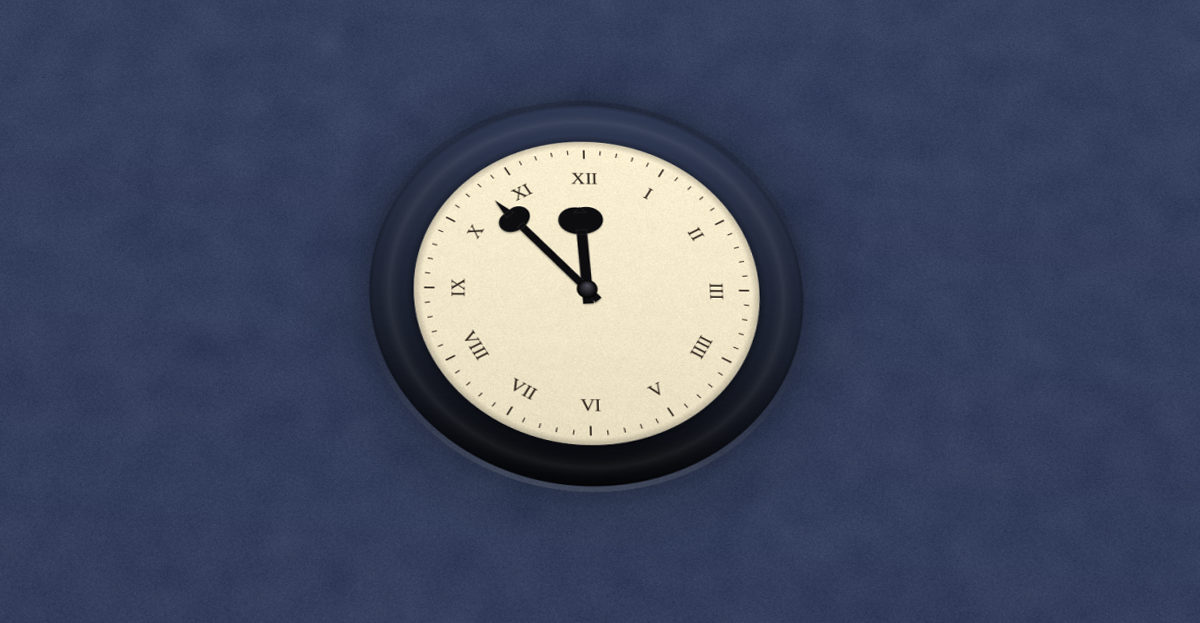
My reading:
h=11 m=53
